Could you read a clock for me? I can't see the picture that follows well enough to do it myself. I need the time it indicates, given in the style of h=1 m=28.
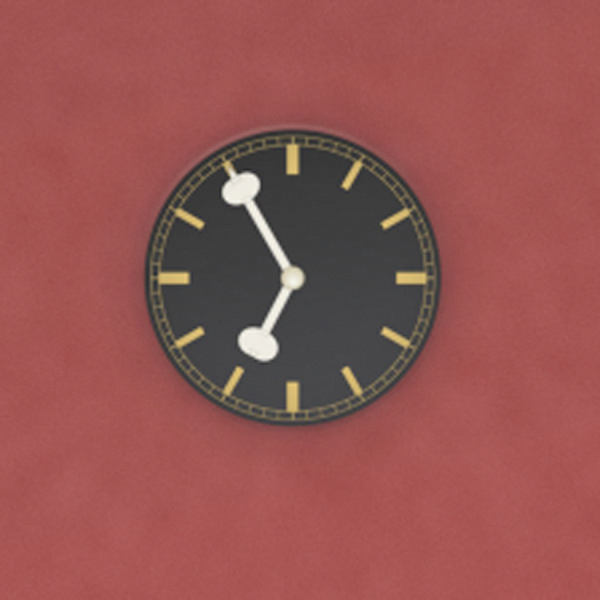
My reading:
h=6 m=55
